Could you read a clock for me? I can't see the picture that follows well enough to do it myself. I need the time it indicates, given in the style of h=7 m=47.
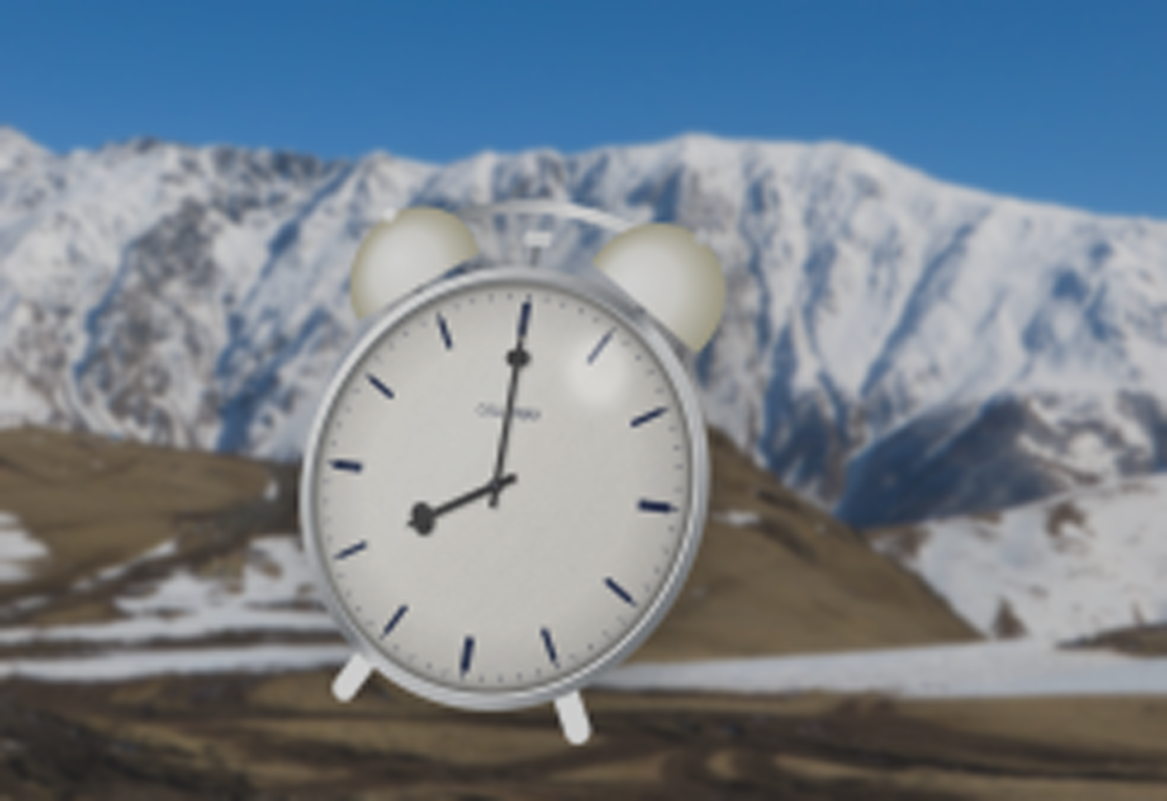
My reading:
h=8 m=0
